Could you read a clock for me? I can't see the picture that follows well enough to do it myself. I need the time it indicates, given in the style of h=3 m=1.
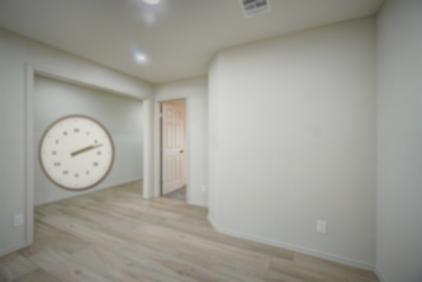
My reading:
h=2 m=12
